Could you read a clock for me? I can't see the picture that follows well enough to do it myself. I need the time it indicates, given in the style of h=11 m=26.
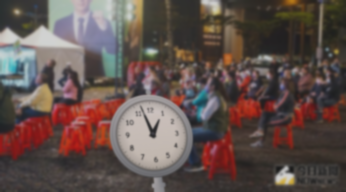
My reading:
h=12 m=57
